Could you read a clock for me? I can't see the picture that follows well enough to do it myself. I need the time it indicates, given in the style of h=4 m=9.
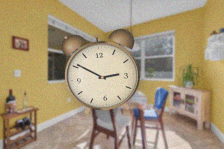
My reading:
h=2 m=51
